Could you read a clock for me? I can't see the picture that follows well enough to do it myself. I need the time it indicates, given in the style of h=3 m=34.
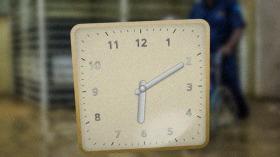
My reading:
h=6 m=10
